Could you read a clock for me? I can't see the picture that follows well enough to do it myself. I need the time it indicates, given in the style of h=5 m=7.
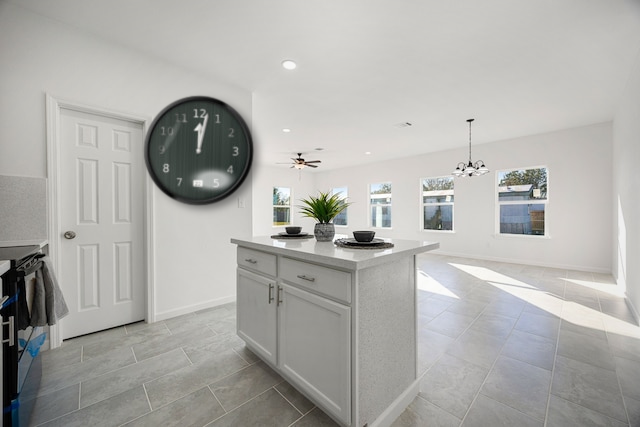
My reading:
h=12 m=2
